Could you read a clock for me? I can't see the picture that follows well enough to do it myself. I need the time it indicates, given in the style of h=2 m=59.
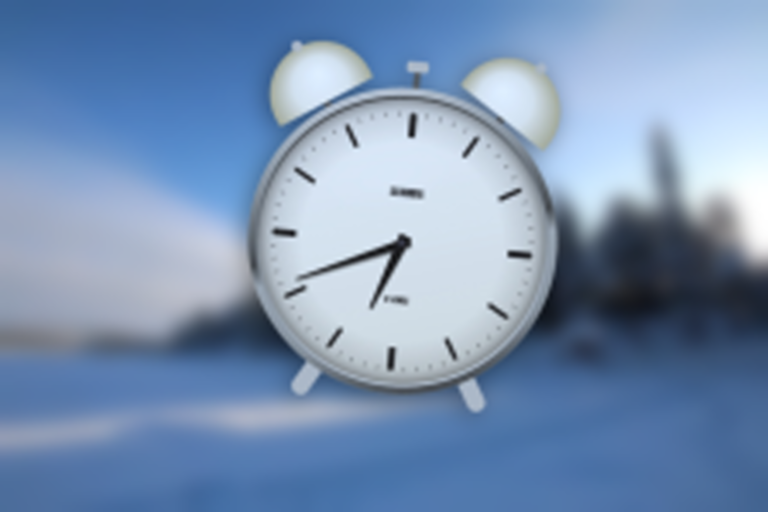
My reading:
h=6 m=41
